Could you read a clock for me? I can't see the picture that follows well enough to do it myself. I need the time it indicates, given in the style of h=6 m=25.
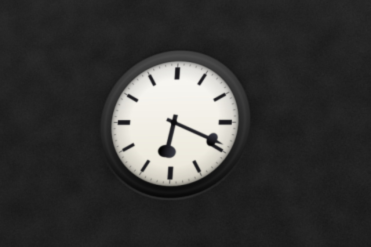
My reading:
h=6 m=19
